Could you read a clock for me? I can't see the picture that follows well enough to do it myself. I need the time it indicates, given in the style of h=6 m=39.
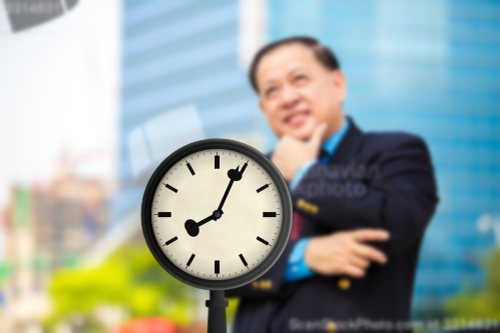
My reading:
h=8 m=4
